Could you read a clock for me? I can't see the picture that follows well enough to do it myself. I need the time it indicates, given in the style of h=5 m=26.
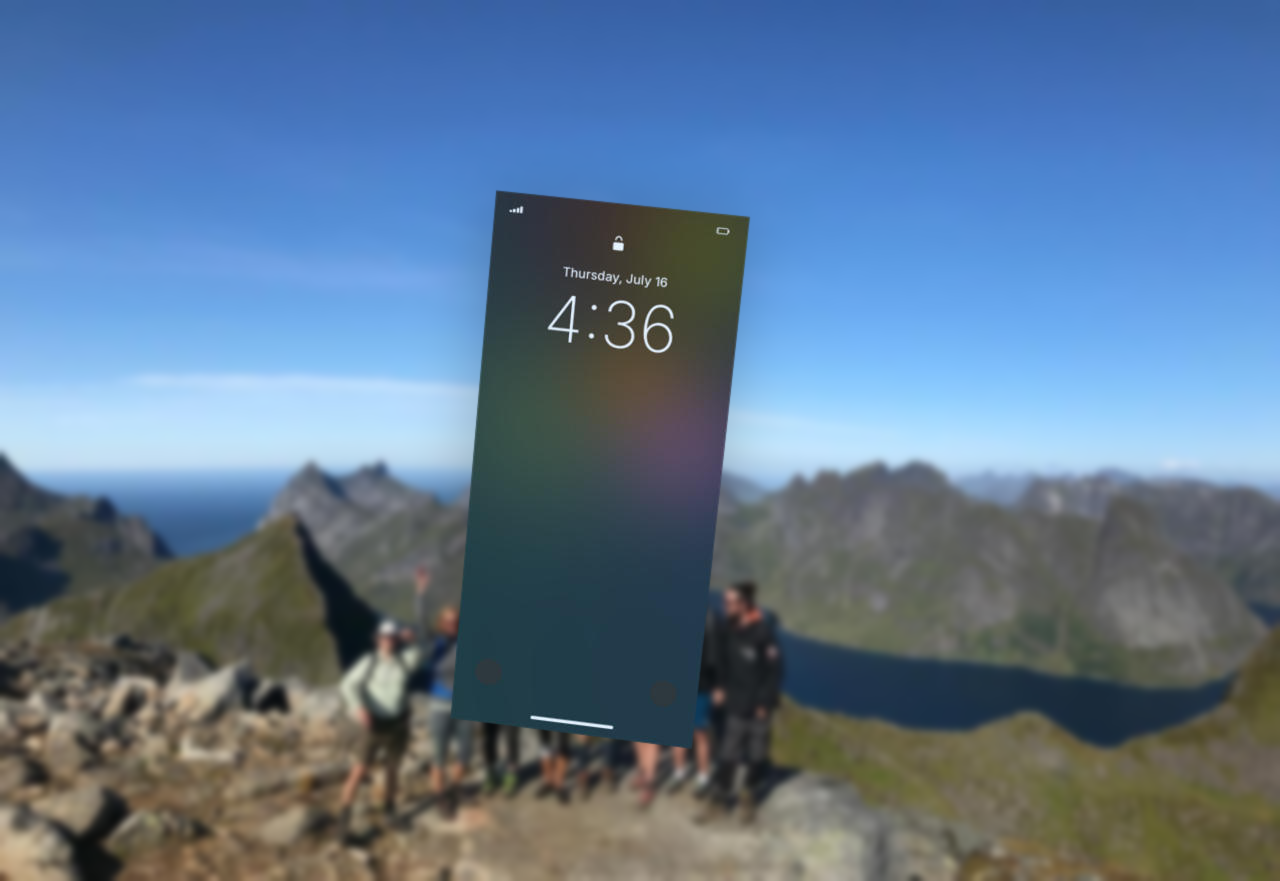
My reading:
h=4 m=36
